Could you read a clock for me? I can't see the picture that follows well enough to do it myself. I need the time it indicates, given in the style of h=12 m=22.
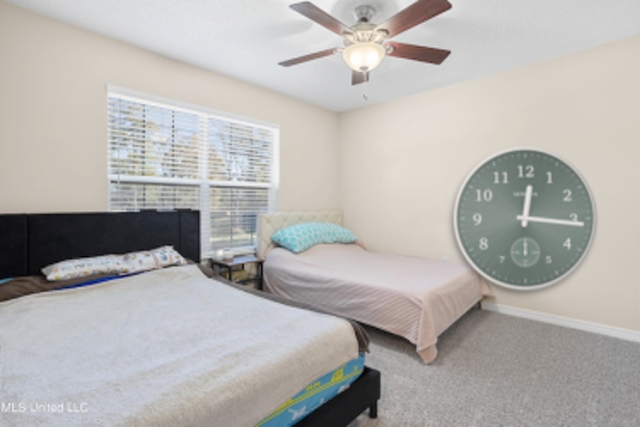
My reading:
h=12 m=16
